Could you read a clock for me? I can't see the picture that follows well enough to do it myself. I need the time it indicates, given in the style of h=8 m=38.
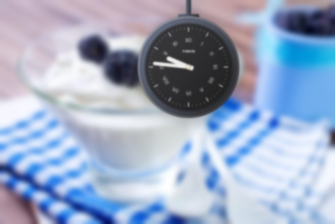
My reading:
h=9 m=46
